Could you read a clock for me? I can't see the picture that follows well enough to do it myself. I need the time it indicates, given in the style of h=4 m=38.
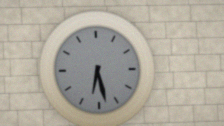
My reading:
h=6 m=28
